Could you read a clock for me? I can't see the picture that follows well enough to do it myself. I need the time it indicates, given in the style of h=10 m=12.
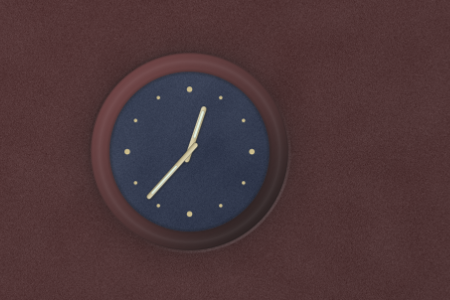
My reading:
h=12 m=37
